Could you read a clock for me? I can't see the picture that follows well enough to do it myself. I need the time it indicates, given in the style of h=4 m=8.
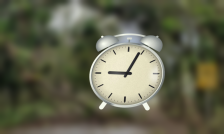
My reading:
h=9 m=4
